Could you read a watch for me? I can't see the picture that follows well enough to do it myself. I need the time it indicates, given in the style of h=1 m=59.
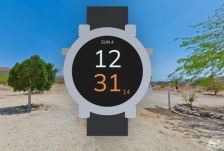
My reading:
h=12 m=31
